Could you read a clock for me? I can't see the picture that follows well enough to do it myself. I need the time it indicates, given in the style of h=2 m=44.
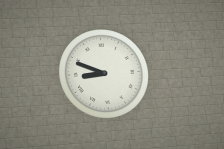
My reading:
h=8 m=49
